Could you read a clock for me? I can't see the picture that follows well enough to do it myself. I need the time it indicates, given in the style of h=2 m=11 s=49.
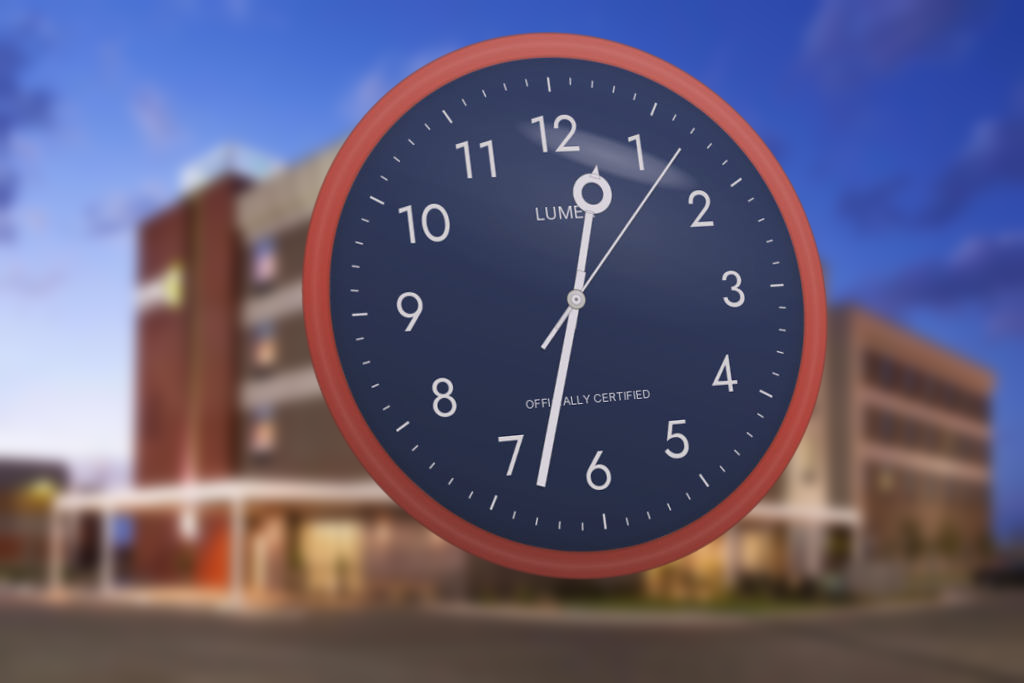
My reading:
h=12 m=33 s=7
